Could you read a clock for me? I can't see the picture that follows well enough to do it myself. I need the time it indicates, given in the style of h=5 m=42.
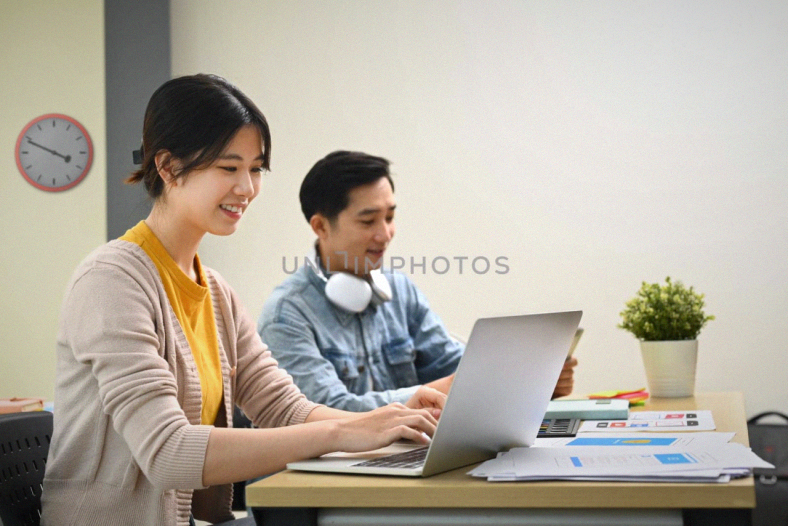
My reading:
h=3 m=49
